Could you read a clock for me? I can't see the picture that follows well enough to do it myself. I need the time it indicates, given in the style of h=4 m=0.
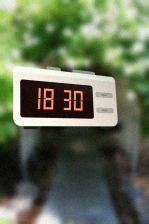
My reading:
h=18 m=30
